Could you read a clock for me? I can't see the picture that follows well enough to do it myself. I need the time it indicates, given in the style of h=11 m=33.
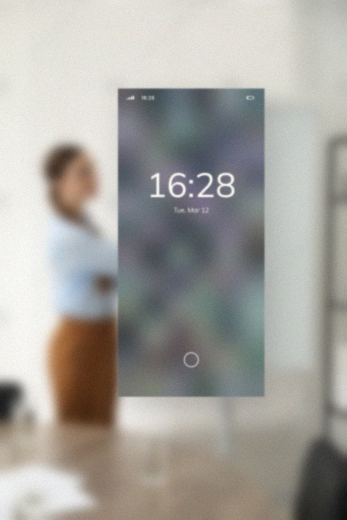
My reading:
h=16 m=28
